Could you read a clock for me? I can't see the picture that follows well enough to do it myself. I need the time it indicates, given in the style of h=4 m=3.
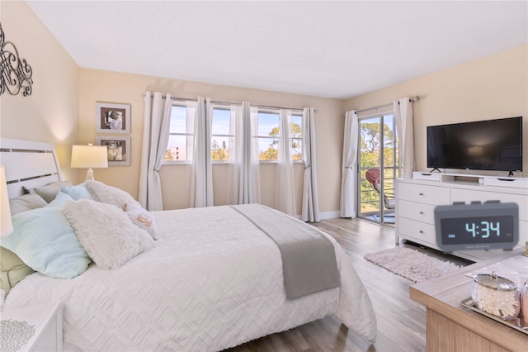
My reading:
h=4 m=34
